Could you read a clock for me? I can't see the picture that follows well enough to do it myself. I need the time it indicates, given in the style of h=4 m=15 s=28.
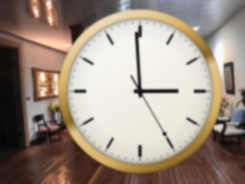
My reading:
h=2 m=59 s=25
